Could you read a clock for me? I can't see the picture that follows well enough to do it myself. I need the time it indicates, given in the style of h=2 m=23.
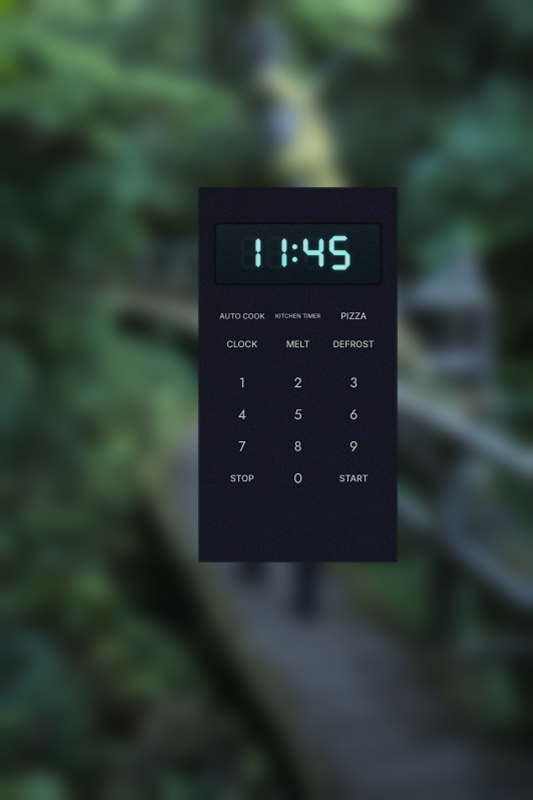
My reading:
h=11 m=45
